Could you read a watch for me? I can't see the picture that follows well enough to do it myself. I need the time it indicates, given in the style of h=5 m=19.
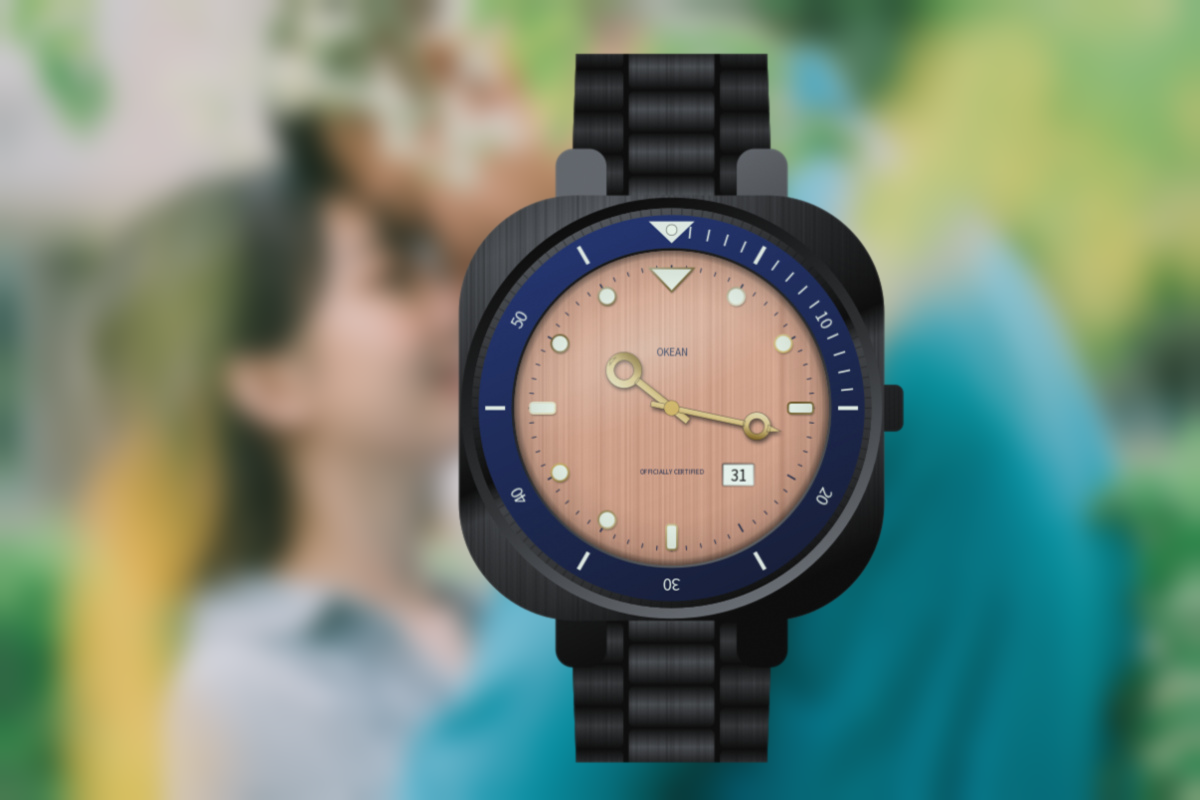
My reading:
h=10 m=17
